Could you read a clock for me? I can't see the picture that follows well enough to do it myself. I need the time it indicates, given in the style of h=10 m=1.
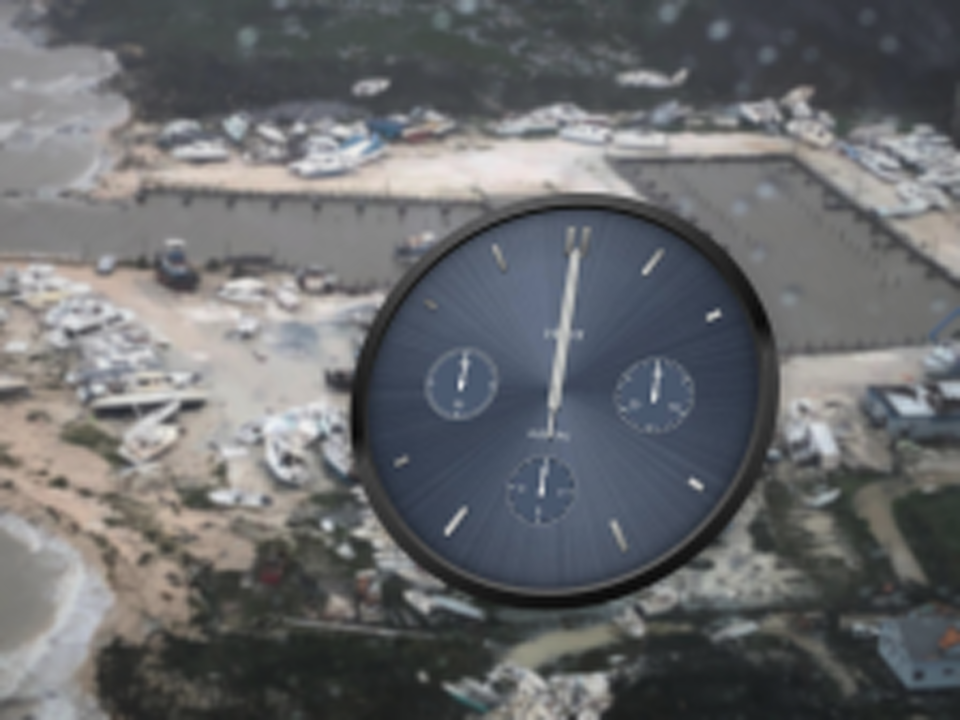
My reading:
h=12 m=0
